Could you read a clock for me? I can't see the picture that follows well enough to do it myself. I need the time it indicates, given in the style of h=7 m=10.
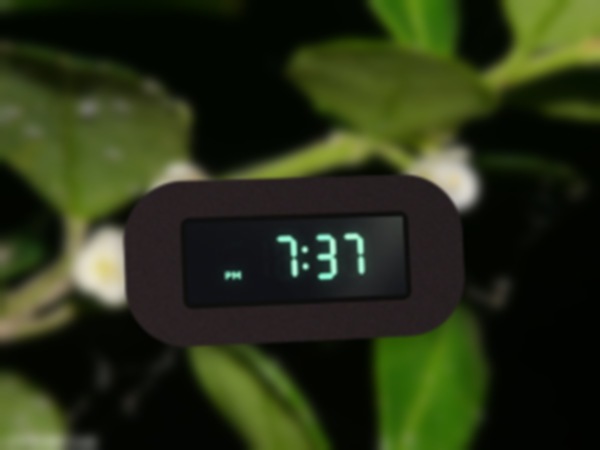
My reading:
h=7 m=37
